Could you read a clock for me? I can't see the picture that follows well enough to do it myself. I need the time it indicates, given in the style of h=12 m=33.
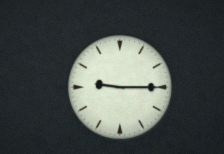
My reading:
h=9 m=15
